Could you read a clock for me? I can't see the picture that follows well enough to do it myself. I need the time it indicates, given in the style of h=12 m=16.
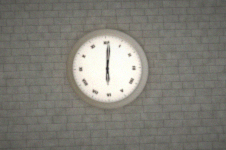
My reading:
h=6 m=1
